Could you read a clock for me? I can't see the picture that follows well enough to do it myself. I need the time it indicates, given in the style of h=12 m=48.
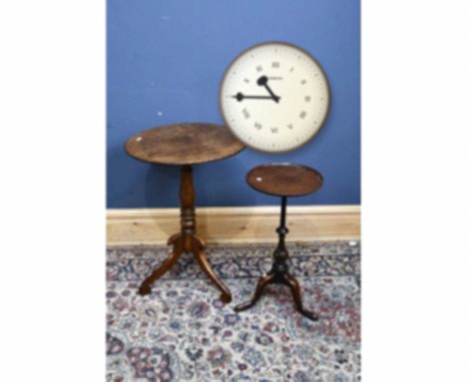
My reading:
h=10 m=45
